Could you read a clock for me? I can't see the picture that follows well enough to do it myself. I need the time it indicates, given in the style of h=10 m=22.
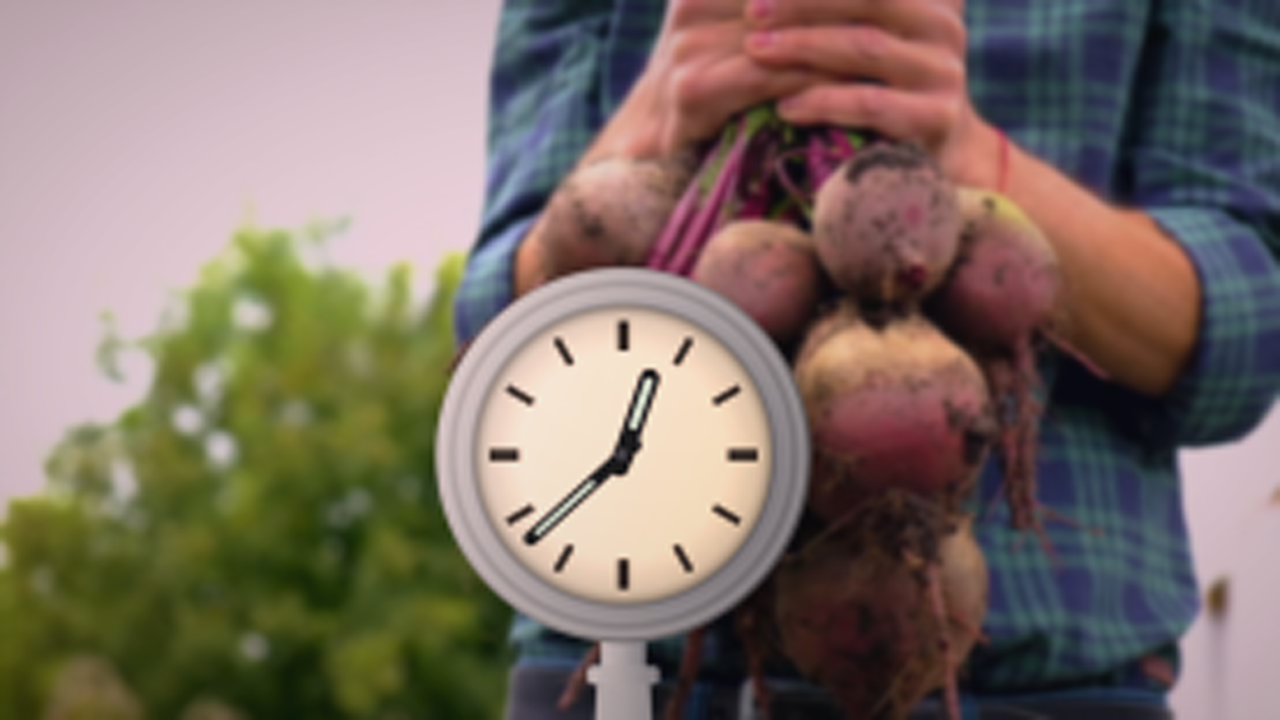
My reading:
h=12 m=38
